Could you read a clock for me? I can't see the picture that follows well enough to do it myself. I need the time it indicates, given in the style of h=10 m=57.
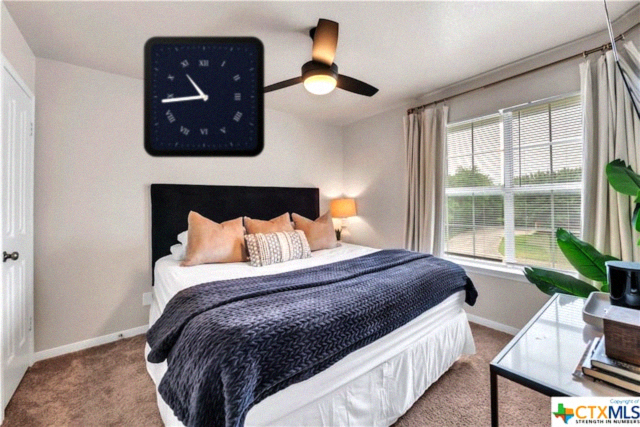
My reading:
h=10 m=44
